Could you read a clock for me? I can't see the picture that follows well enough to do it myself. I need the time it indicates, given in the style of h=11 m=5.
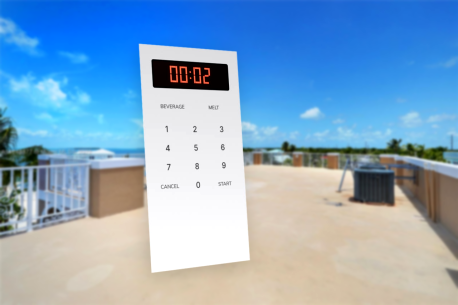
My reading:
h=0 m=2
